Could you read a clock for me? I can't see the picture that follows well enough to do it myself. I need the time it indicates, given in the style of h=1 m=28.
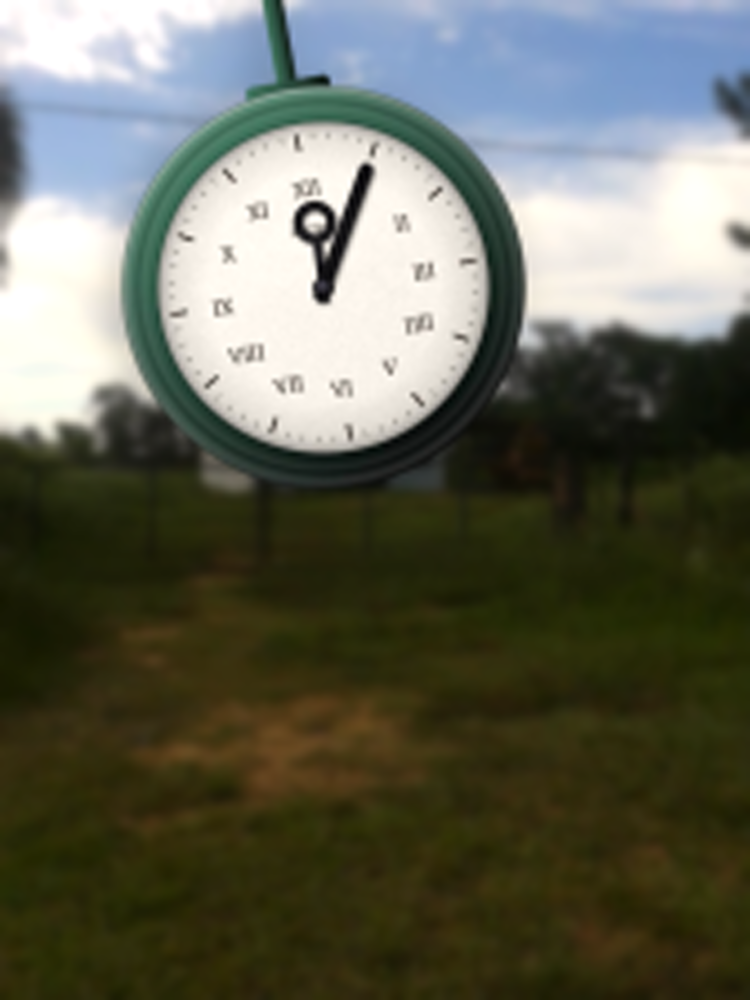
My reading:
h=12 m=5
